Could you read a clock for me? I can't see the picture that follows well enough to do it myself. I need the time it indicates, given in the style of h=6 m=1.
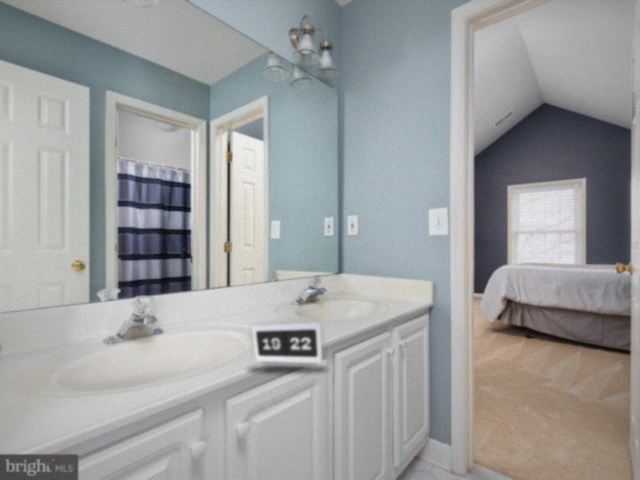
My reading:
h=19 m=22
